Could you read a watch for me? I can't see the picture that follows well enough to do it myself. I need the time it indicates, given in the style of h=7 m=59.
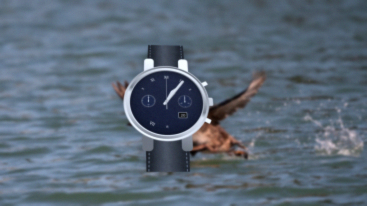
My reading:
h=1 m=6
